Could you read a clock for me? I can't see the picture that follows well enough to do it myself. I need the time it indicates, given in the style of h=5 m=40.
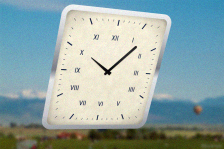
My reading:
h=10 m=7
